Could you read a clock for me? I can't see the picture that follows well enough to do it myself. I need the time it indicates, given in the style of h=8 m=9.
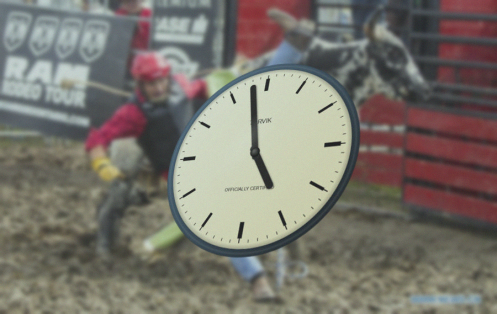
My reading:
h=4 m=58
